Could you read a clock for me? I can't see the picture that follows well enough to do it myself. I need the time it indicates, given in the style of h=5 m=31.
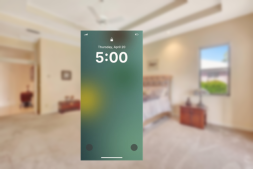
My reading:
h=5 m=0
